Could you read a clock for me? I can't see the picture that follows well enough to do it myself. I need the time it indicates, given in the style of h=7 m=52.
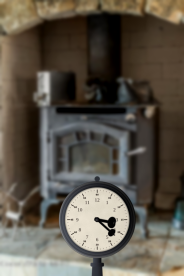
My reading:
h=3 m=22
